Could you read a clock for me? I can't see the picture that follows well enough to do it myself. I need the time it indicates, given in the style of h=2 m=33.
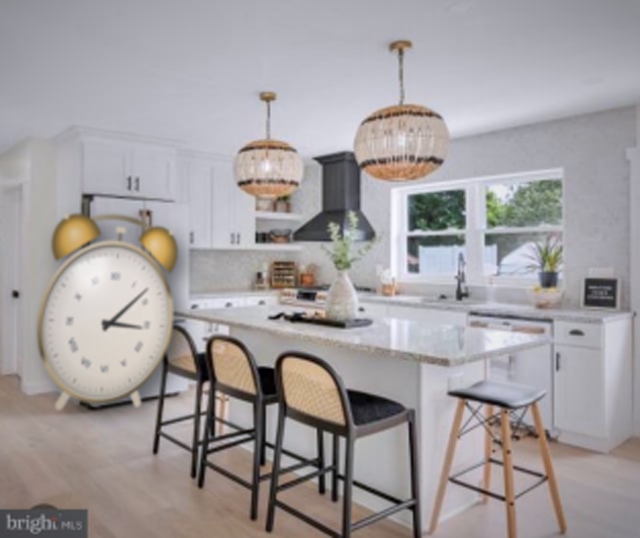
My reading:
h=3 m=8
